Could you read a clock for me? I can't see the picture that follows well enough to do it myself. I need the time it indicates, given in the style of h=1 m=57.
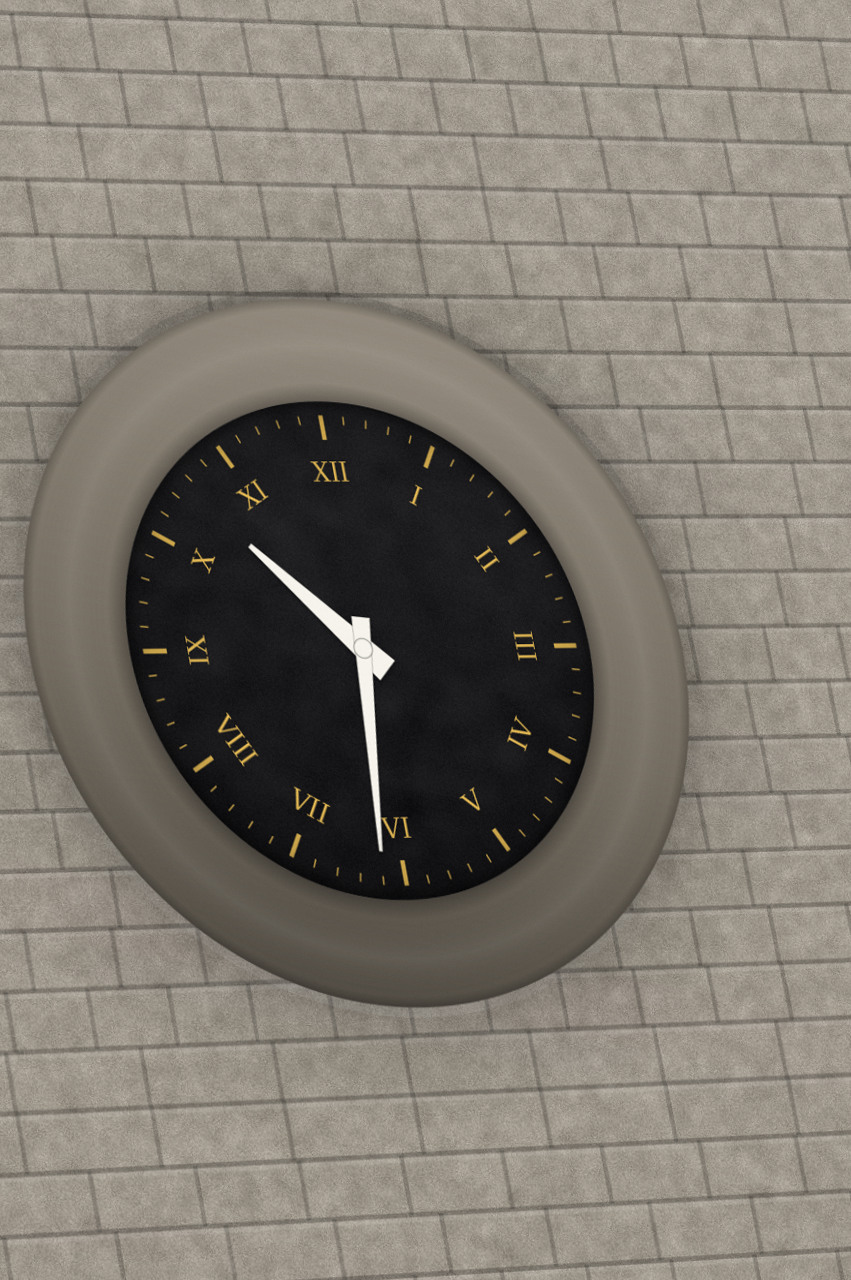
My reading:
h=10 m=31
